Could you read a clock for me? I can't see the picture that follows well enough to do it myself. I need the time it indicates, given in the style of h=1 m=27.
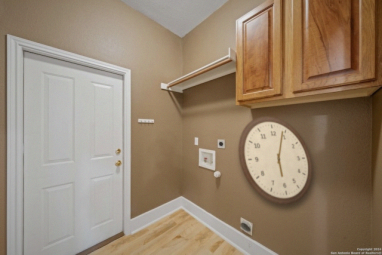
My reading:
h=6 m=4
